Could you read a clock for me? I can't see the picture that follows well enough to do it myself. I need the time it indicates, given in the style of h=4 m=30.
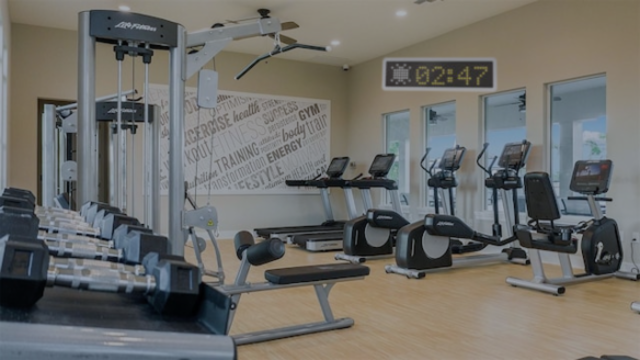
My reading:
h=2 m=47
